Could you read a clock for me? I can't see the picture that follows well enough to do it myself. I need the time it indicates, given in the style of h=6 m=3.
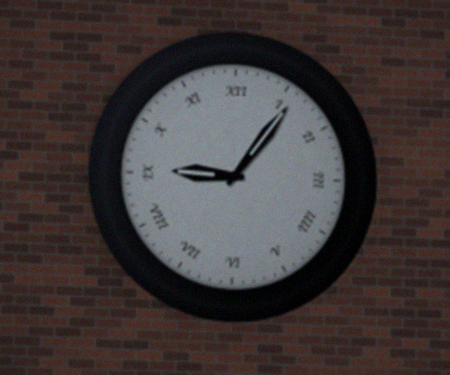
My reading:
h=9 m=6
